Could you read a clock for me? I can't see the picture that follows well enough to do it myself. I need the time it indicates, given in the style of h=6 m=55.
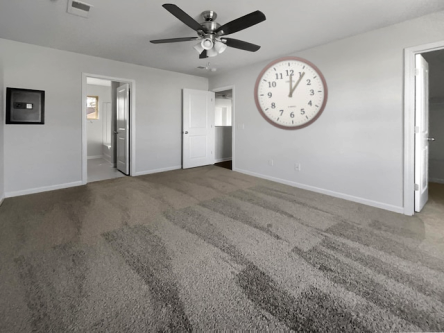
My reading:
h=12 m=6
